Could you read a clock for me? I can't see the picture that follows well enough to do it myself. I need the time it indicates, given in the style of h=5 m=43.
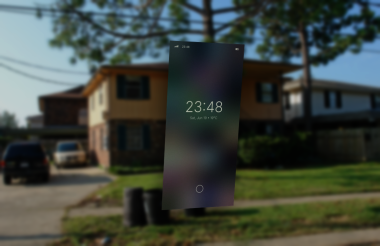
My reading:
h=23 m=48
